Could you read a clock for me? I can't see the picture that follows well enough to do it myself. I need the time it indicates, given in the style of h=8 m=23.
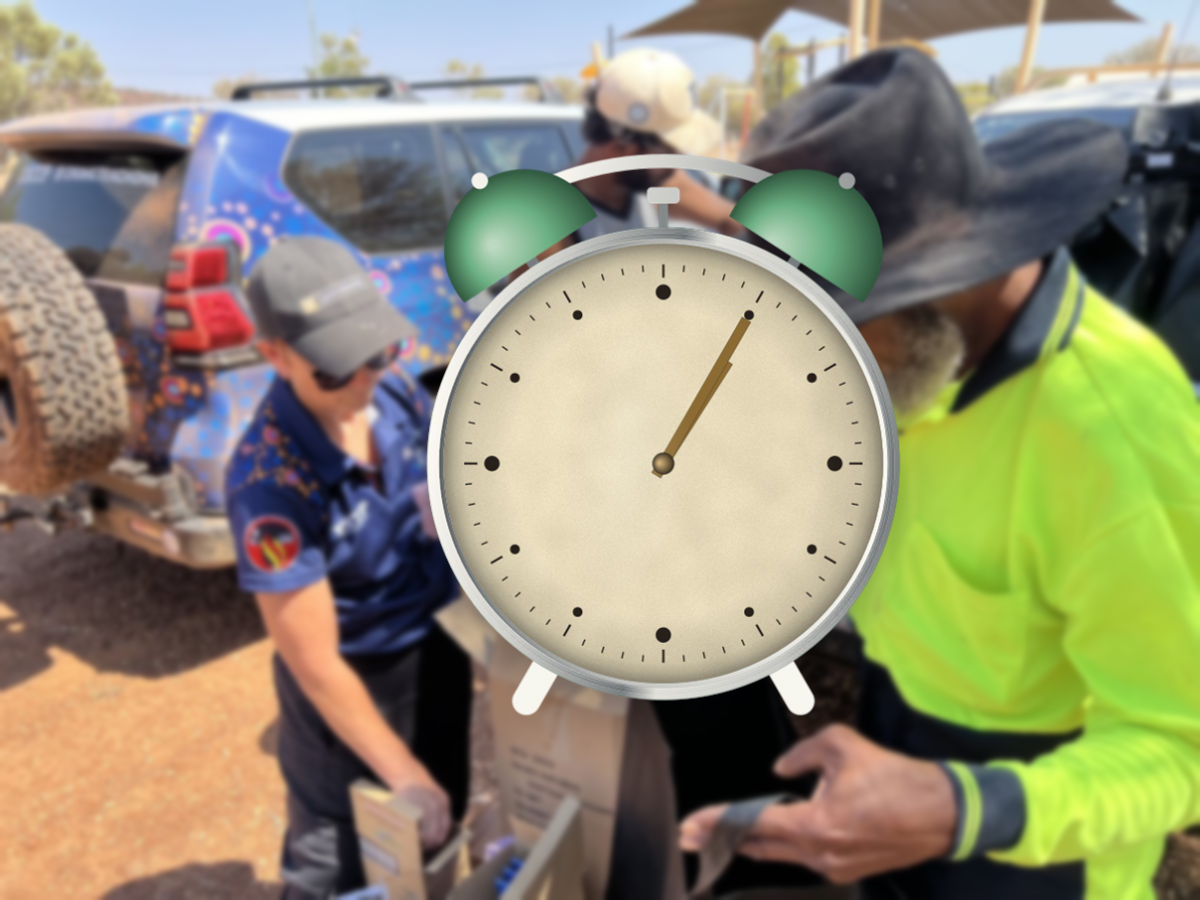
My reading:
h=1 m=5
